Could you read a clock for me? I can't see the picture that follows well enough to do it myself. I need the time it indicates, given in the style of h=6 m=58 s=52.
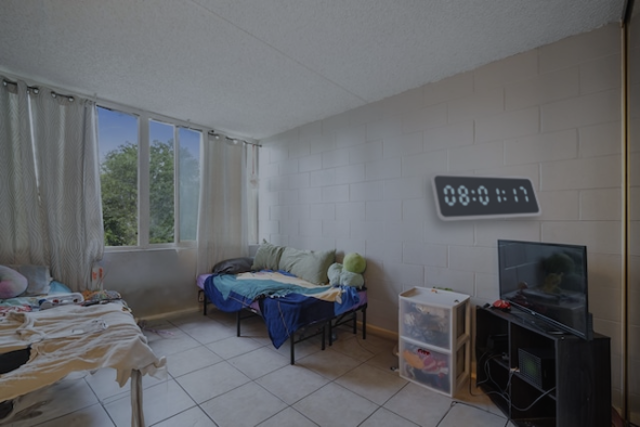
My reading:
h=8 m=1 s=17
